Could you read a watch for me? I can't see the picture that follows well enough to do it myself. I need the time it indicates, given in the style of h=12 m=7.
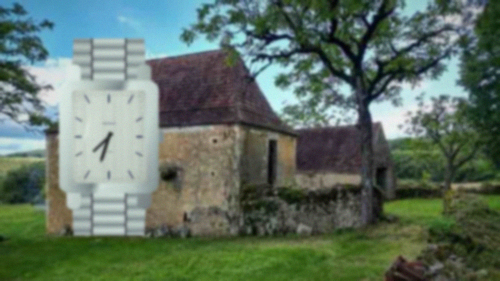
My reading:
h=7 m=33
